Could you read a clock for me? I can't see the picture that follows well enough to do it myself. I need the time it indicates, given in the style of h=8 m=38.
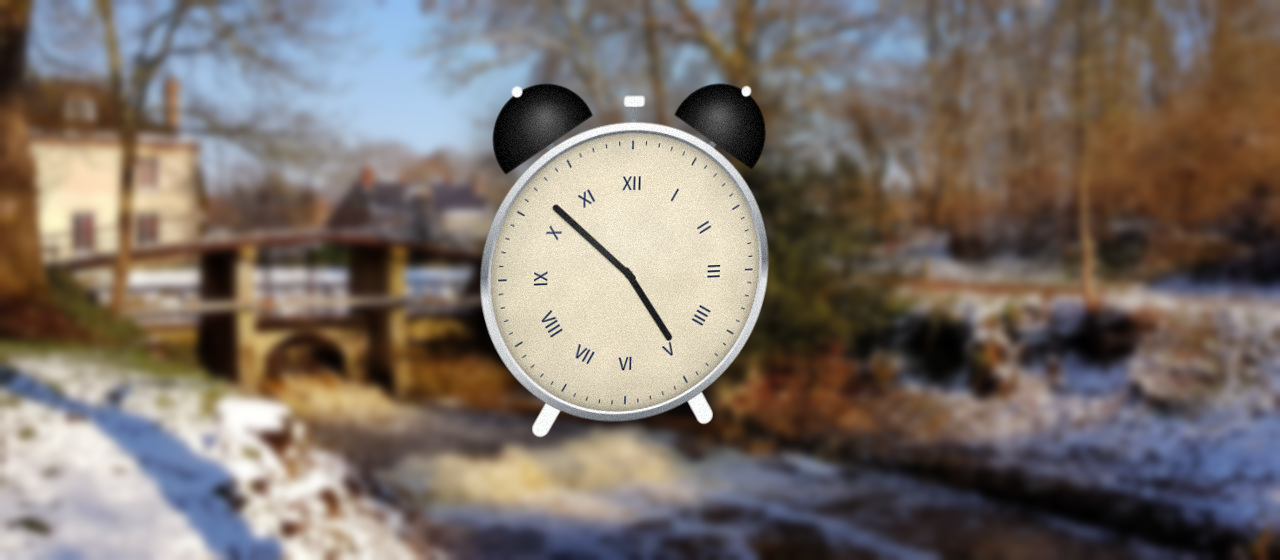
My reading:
h=4 m=52
